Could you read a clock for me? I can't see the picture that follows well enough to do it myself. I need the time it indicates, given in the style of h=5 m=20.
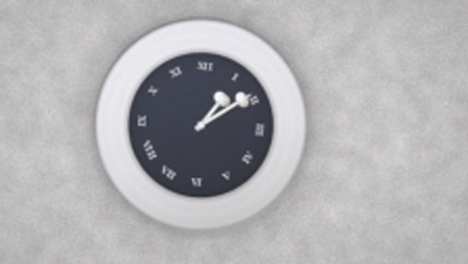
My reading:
h=1 m=9
